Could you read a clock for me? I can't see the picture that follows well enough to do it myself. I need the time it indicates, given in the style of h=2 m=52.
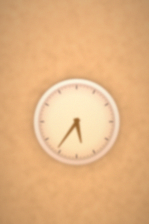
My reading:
h=5 m=36
